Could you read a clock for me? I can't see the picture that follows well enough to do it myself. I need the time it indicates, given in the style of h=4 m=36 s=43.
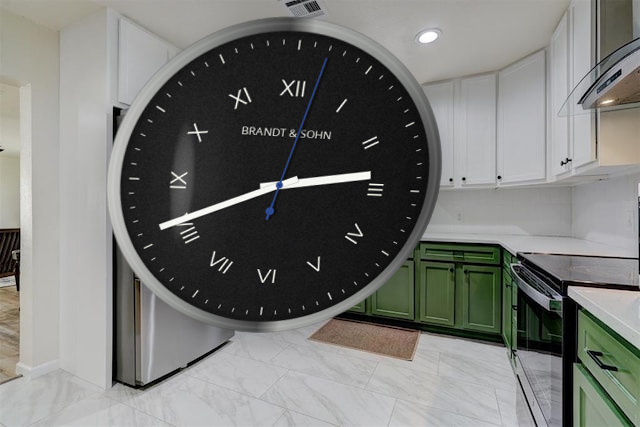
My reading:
h=2 m=41 s=2
